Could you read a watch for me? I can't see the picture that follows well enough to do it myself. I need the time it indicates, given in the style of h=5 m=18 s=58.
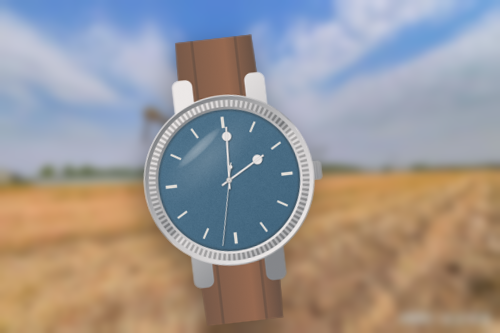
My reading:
h=2 m=0 s=32
